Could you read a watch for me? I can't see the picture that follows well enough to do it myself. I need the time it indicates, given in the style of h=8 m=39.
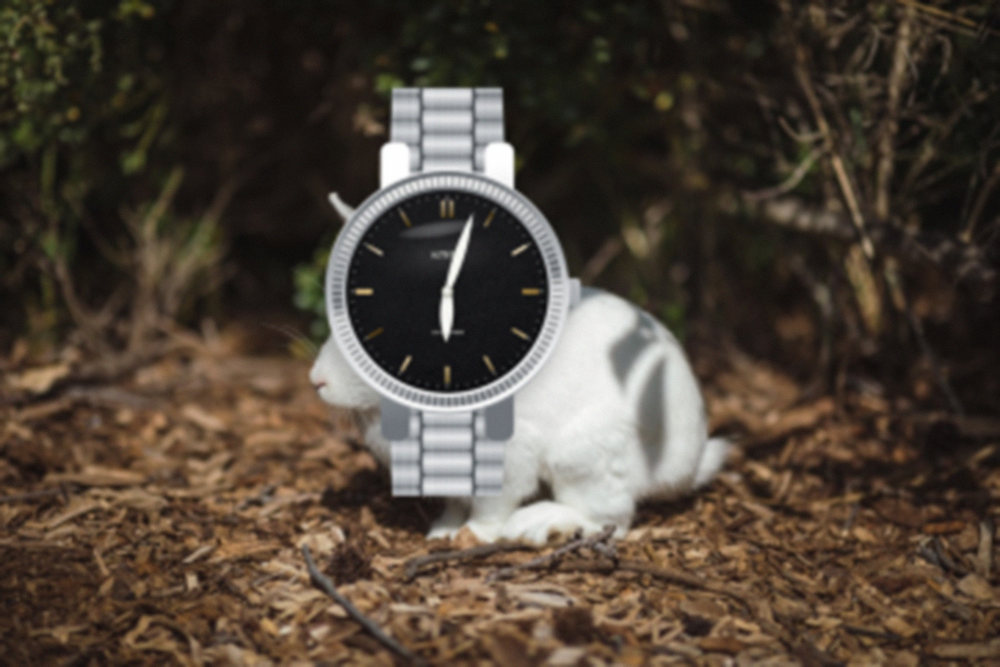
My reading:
h=6 m=3
